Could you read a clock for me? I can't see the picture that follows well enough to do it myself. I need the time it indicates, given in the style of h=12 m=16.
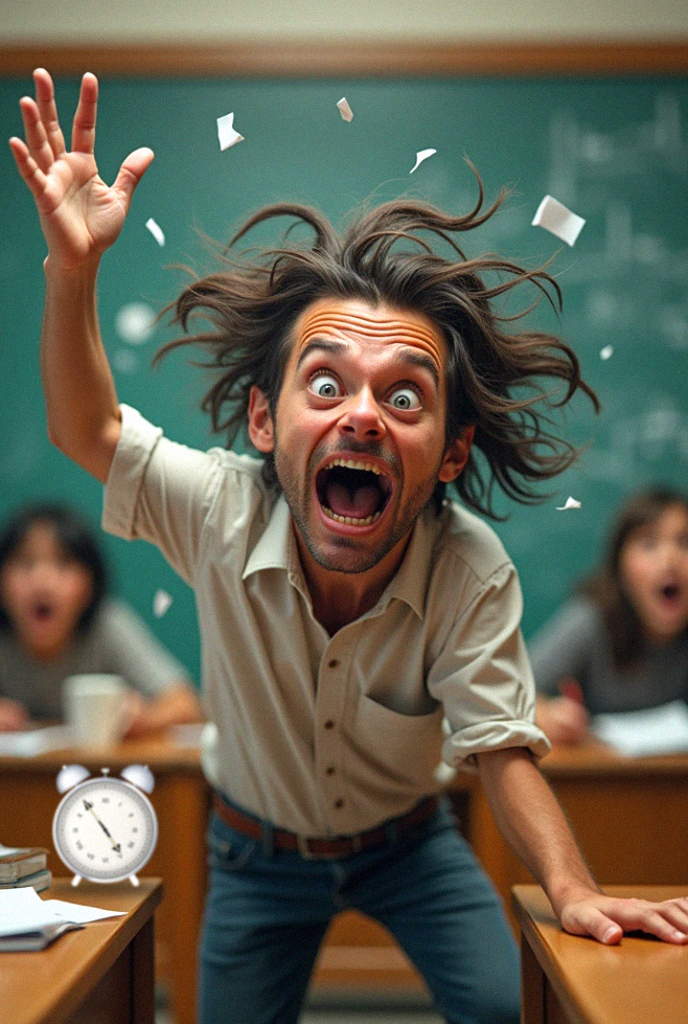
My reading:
h=4 m=54
